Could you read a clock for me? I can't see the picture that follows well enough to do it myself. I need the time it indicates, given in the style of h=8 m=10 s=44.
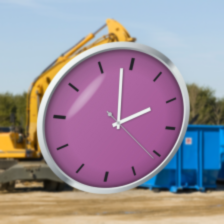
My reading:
h=1 m=58 s=21
